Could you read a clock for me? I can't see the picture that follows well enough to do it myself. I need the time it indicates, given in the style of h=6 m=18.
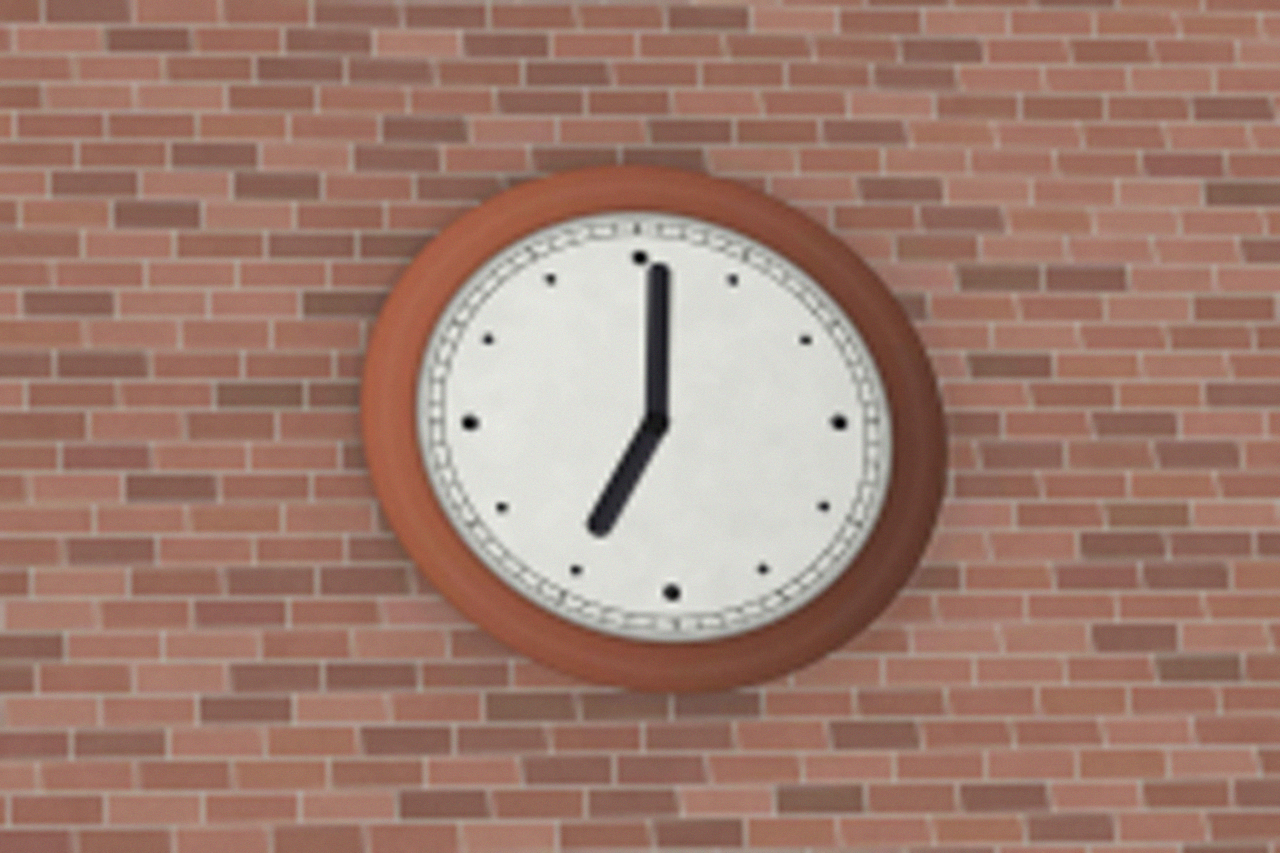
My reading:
h=7 m=1
